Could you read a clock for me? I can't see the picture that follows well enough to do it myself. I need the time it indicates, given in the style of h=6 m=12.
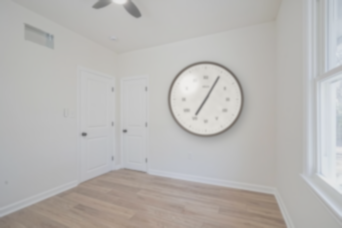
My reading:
h=7 m=5
